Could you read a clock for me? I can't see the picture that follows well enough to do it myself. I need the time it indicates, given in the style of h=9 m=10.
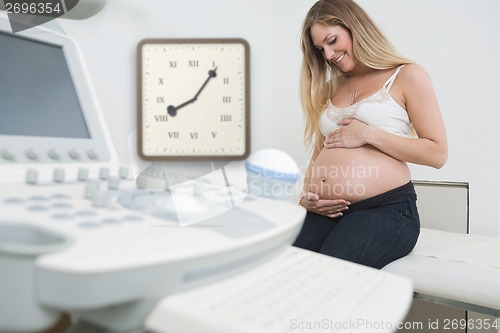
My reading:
h=8 m=6
